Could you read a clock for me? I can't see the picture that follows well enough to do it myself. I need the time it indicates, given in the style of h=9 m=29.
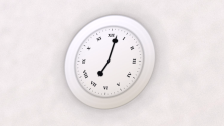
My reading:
h=7 m=2
